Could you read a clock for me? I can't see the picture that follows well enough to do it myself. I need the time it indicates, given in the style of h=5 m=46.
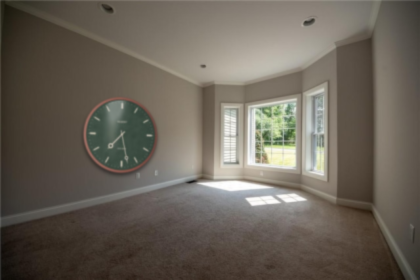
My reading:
h=7 m=28
